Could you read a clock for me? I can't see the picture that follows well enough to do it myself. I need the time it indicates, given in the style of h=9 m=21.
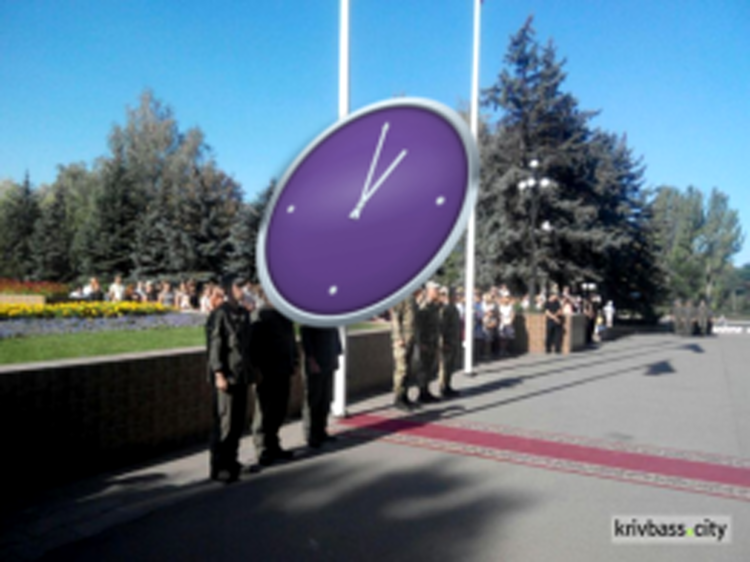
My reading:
h=1 m=0
